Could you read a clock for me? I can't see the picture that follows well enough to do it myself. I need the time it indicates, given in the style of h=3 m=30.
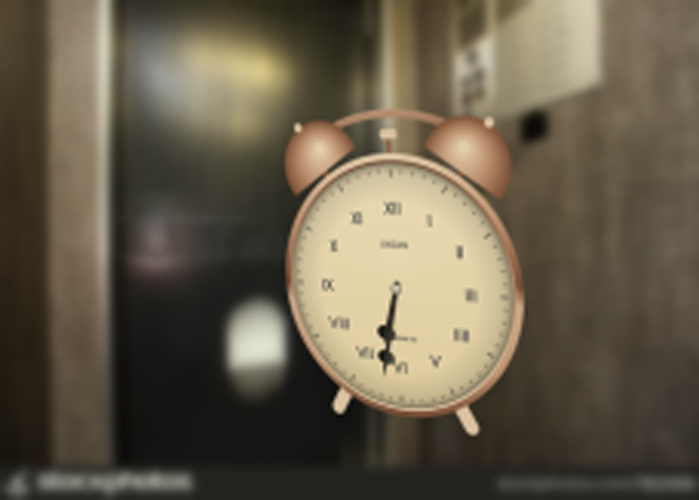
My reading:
h=6 m=32
